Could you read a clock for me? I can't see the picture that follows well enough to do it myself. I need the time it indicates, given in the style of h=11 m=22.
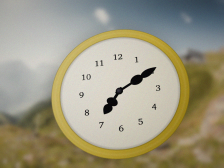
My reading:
h=7 m=10
